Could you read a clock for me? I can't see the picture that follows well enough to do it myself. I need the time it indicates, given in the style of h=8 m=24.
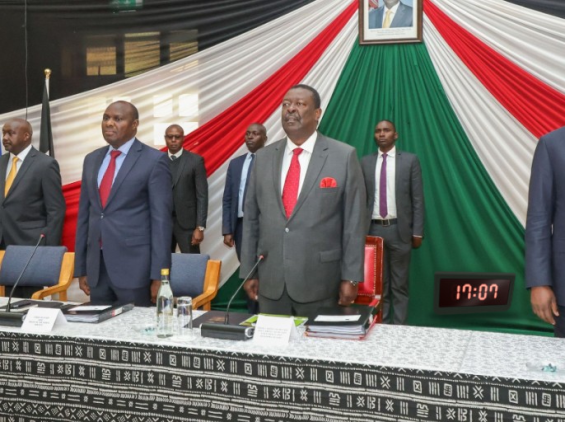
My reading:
h=17 m=7
